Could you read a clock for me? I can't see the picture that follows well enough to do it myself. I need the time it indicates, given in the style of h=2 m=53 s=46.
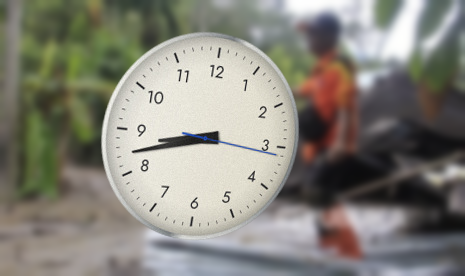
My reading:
h=8 m=42 s=16
